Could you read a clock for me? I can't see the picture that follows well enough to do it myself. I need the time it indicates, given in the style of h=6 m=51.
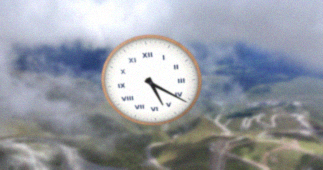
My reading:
h=5 m=21
